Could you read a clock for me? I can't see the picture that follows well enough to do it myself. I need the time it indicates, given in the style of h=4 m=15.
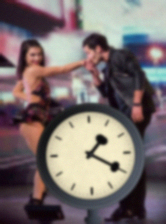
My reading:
h=1 m=20
